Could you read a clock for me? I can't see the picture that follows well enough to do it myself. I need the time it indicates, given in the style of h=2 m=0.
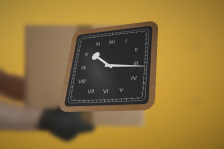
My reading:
h=10 m=16
